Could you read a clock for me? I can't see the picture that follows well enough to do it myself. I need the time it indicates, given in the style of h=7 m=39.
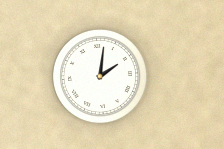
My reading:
h=2 m=2
